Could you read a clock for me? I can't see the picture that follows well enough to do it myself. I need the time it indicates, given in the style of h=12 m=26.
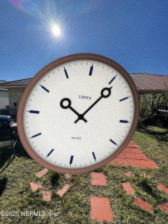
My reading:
h=10 m=6
